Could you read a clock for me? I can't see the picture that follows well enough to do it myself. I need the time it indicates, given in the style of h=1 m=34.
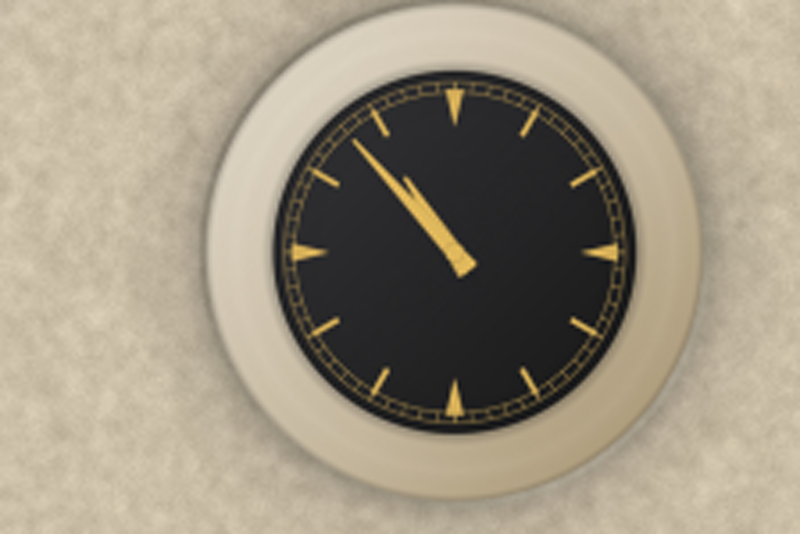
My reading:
h=10 m=53
